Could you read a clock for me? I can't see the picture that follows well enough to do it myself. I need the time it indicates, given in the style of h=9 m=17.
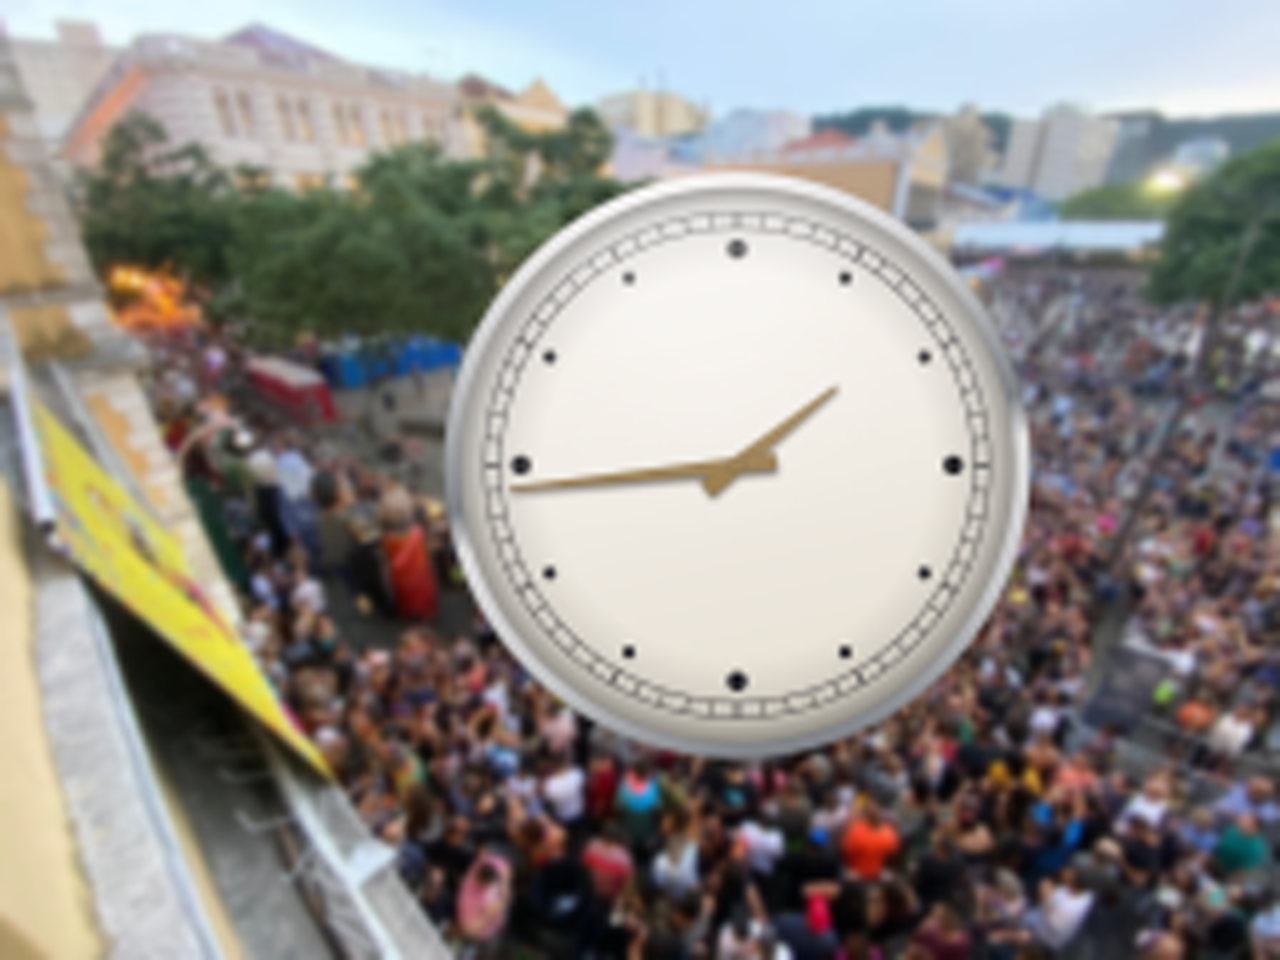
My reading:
h=1 m=44
